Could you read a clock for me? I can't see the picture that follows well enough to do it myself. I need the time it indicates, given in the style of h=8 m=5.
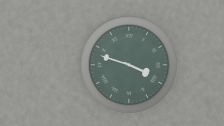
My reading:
h=3 m=48
